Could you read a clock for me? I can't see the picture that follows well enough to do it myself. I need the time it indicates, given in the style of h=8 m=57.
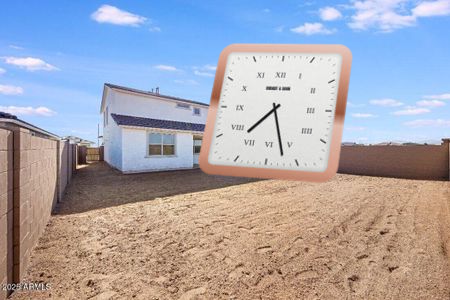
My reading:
h=7 m=27
